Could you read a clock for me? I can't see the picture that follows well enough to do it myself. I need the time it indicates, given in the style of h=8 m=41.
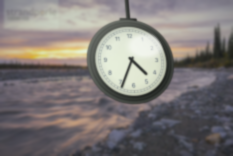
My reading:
h=4 m=34
